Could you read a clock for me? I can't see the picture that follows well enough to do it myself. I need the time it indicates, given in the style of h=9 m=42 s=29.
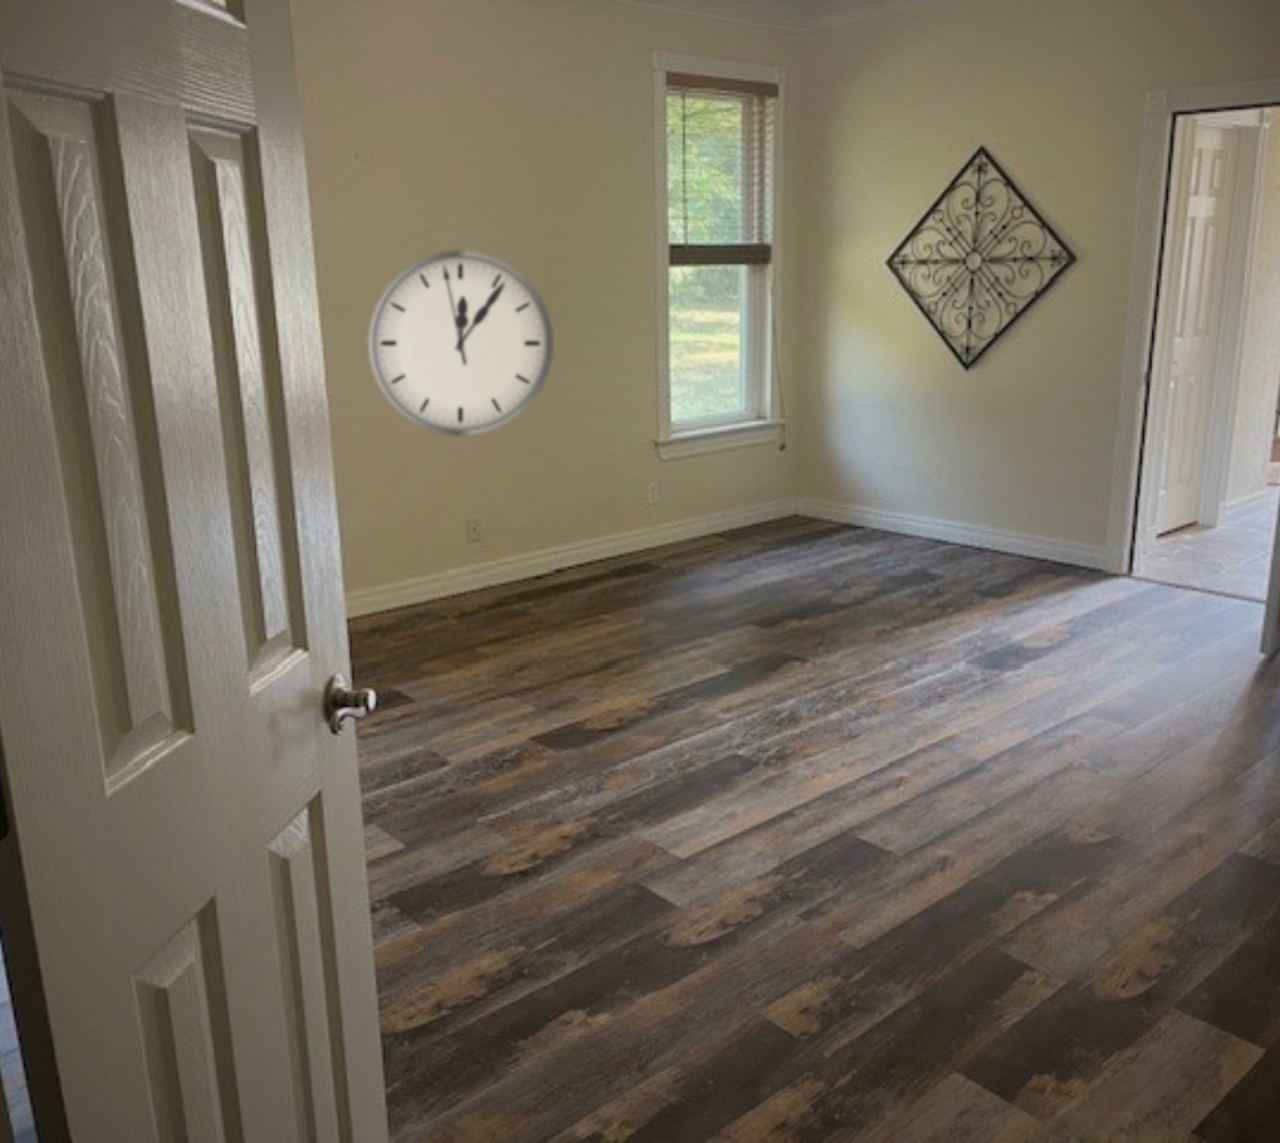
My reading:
h=12 m=5 s=58
